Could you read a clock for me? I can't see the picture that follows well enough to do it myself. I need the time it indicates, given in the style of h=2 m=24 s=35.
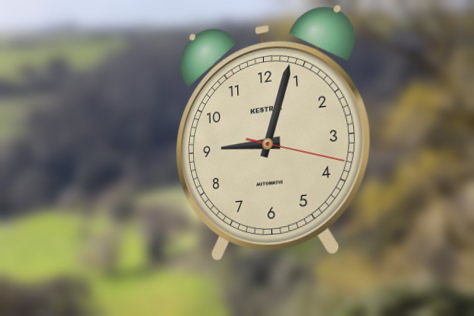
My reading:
h=9 m=3 s=18
